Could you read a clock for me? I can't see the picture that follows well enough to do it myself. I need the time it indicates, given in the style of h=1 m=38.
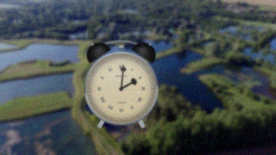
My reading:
h=2 m=1
